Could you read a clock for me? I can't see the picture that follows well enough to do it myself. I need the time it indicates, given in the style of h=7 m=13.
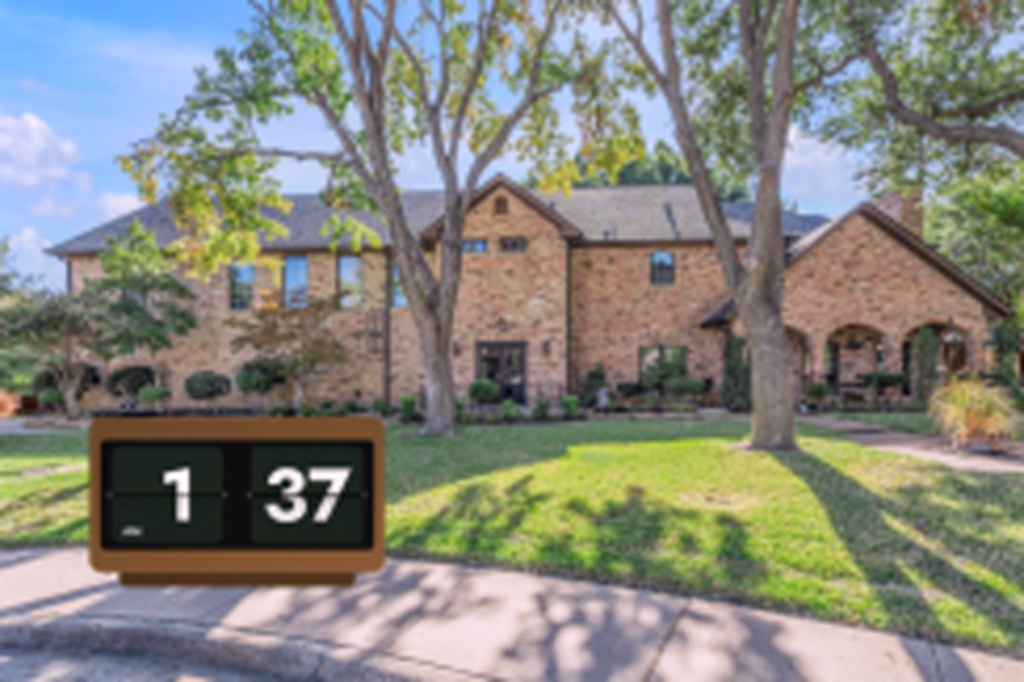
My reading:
h=1 m=37
